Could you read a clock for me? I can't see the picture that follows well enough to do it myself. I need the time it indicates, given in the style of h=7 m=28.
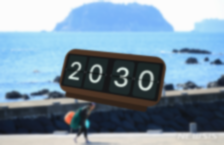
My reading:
h=20 m=30
